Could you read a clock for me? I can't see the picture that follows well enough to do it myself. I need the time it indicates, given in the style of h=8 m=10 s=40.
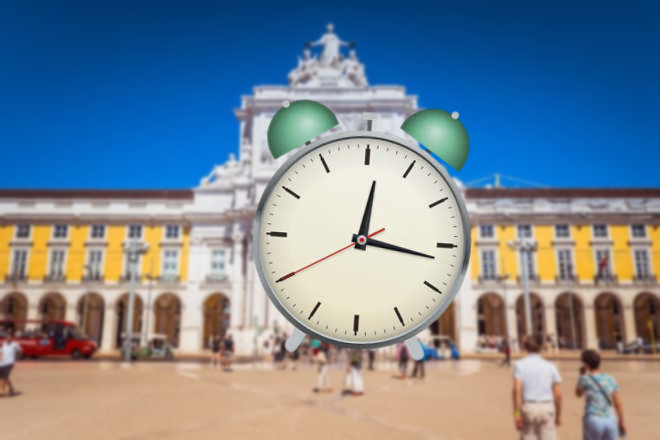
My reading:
h=12 m=16 s=40
